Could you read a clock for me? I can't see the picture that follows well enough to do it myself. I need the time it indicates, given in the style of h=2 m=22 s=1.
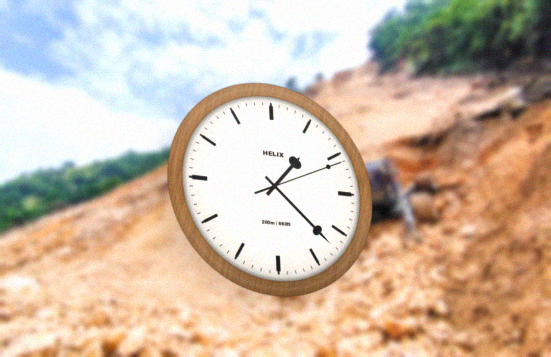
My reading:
h=1 m=22 s=11
